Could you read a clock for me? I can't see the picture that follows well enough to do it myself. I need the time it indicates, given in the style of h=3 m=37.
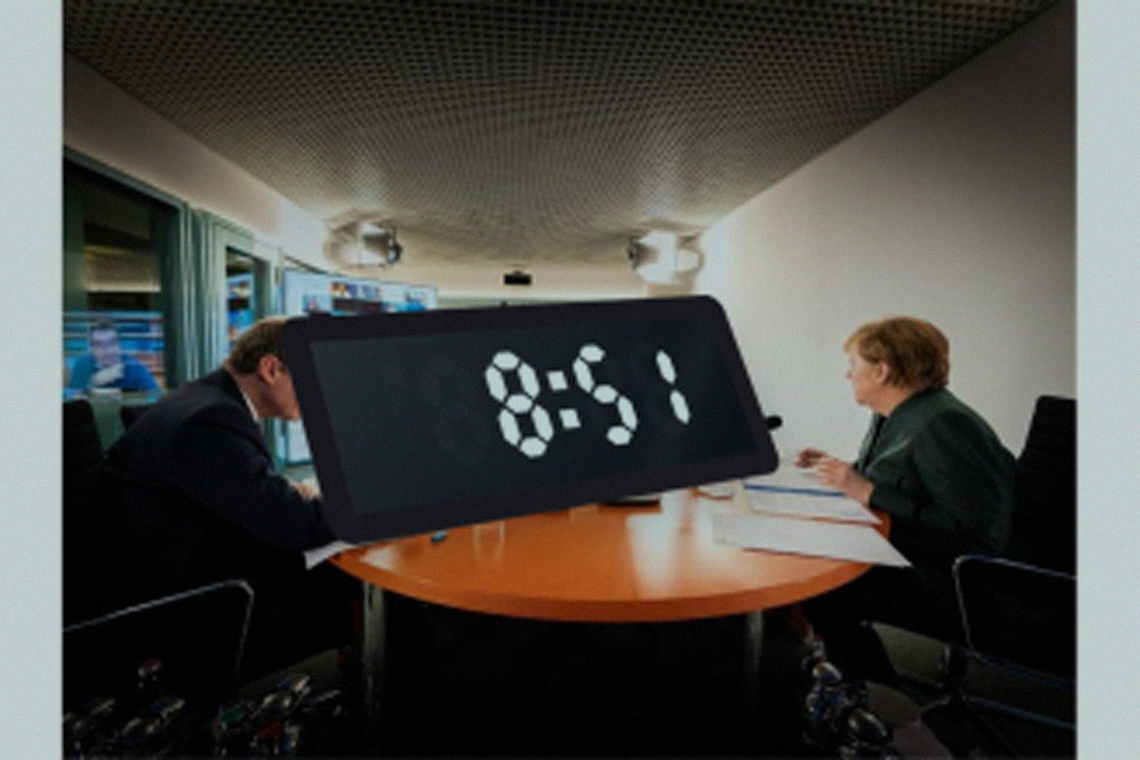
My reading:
h=8 m=51
